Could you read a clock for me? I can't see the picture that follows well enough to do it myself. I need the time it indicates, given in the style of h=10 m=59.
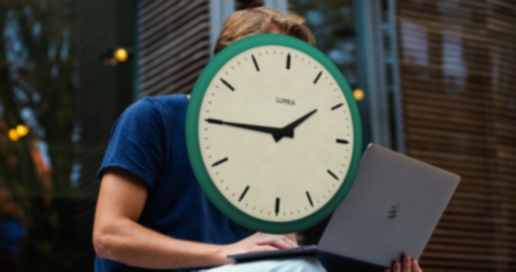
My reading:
h=1 m=45
